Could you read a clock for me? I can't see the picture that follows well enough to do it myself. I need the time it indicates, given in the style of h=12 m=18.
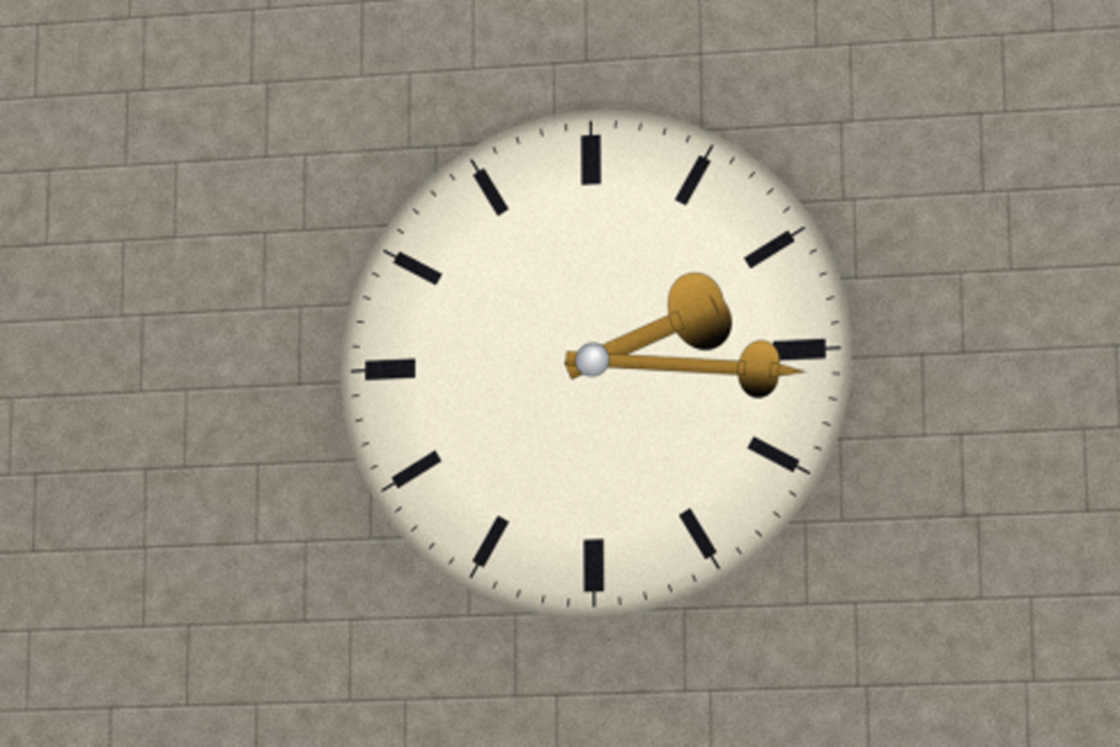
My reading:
h=2 m=16
